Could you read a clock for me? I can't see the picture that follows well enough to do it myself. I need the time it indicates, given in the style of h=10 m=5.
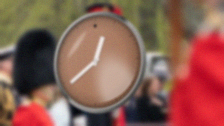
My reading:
h=12 m=39
